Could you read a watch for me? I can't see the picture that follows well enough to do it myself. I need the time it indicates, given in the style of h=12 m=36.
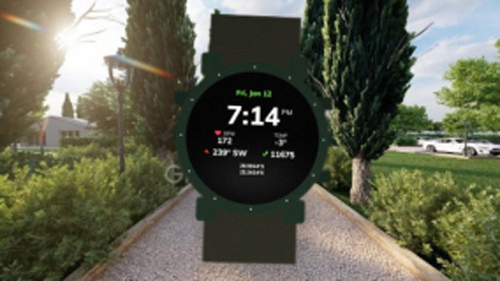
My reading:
h=7 m=14
